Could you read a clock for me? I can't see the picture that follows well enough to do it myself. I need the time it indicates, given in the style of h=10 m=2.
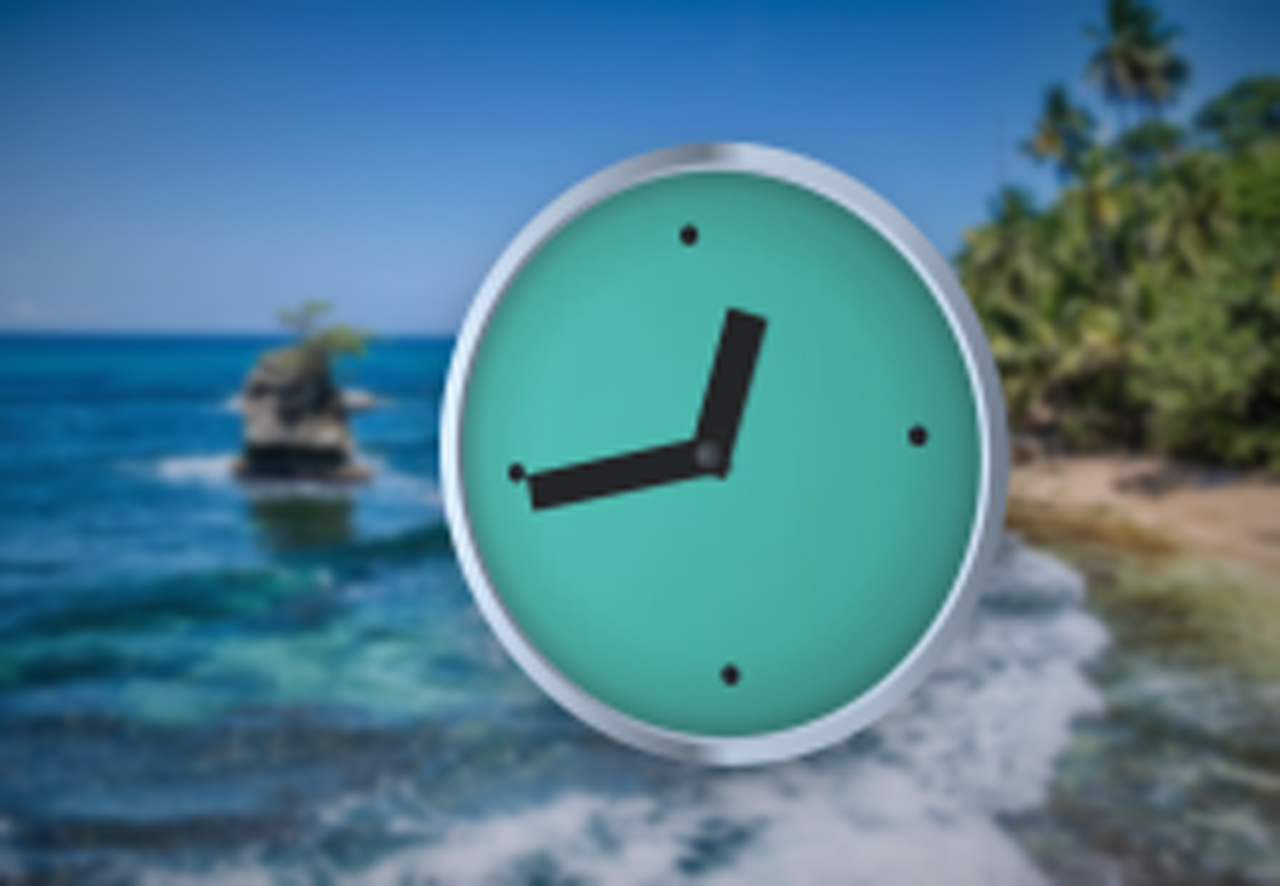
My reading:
h=12 m=44
